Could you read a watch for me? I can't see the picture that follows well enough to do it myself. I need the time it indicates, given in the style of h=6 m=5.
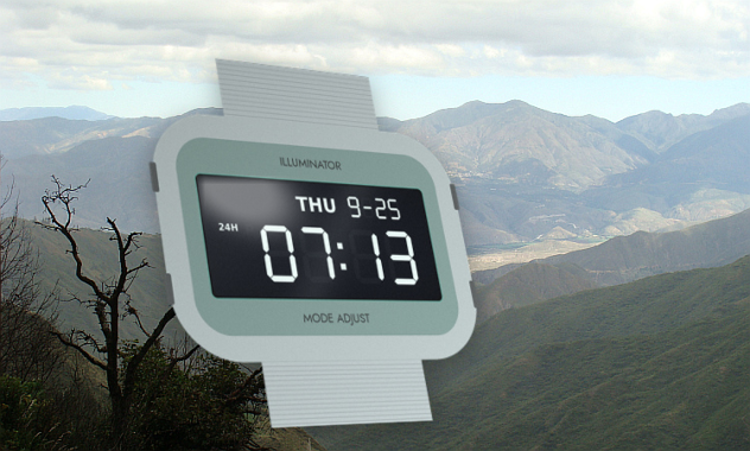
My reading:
h=7 m=13
